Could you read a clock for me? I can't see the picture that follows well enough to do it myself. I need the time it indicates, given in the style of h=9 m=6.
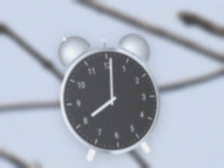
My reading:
h=8 m=1
